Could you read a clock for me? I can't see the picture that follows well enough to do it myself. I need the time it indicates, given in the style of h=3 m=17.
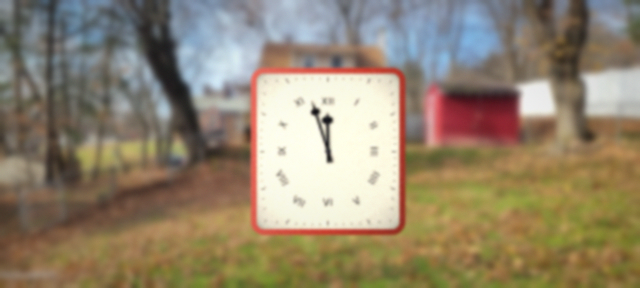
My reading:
h=11 m=57
